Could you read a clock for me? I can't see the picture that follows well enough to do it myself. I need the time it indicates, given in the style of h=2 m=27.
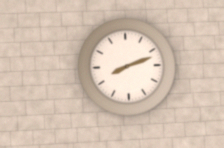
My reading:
h=8 m=12
